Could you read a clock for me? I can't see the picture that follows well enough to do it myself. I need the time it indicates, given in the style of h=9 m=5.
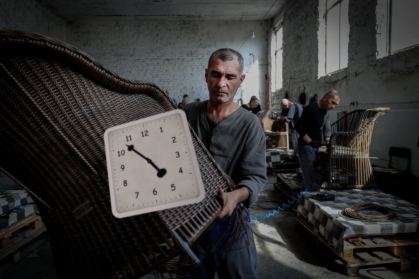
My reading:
h=4 m=53
